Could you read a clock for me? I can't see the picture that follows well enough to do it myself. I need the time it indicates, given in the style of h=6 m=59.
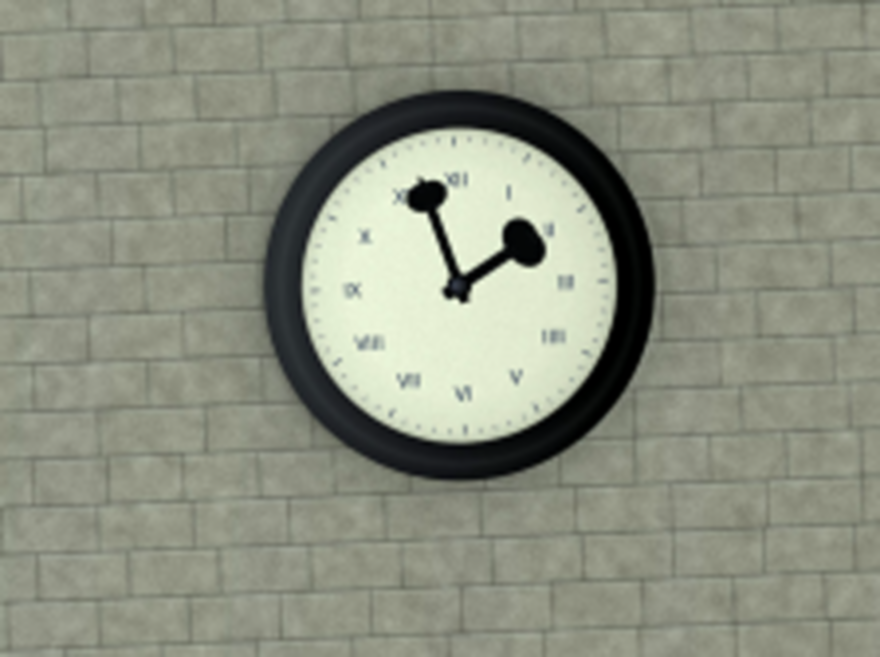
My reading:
h=1 m=57
